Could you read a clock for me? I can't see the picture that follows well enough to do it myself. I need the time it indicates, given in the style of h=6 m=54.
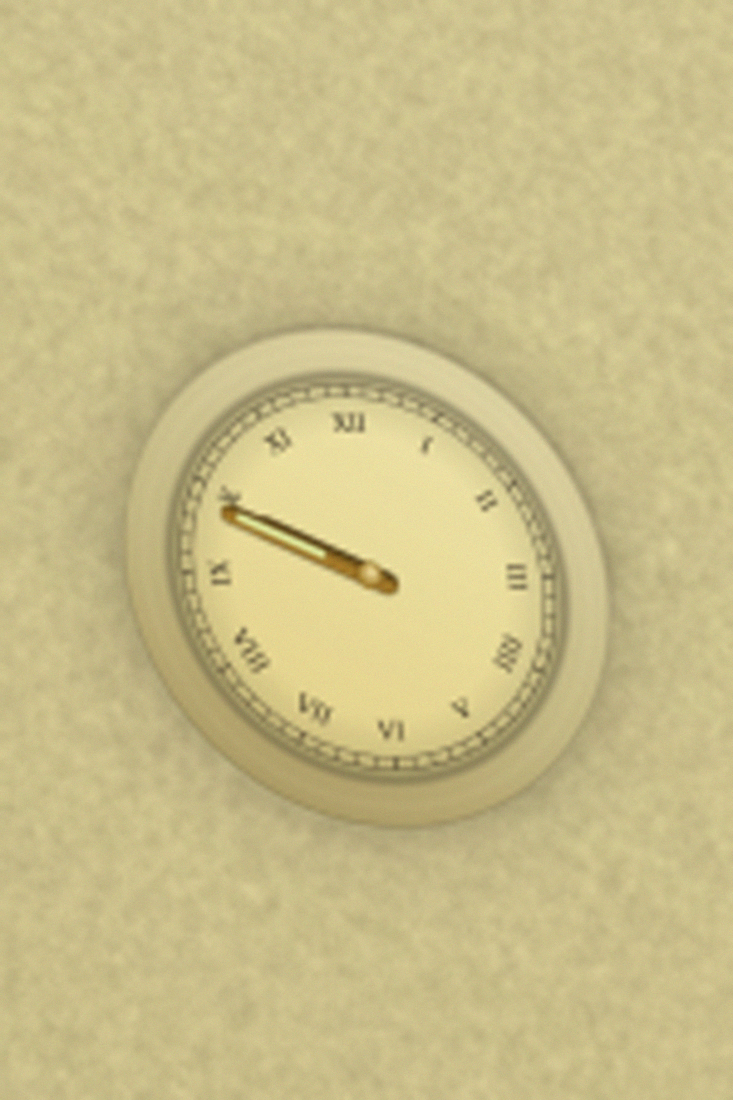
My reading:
h=9 m=49
